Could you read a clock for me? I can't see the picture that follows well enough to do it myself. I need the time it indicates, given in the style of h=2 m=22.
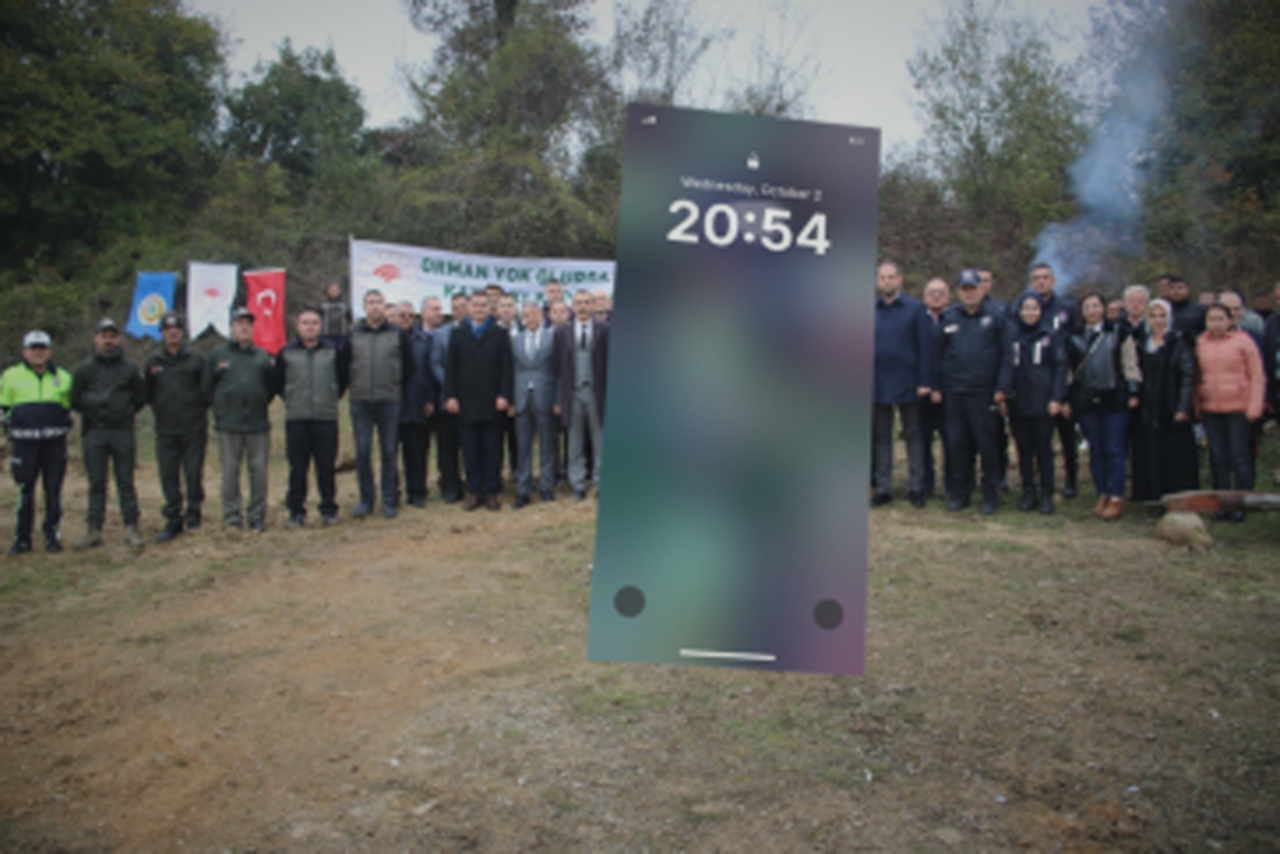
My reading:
h=20 m=54
